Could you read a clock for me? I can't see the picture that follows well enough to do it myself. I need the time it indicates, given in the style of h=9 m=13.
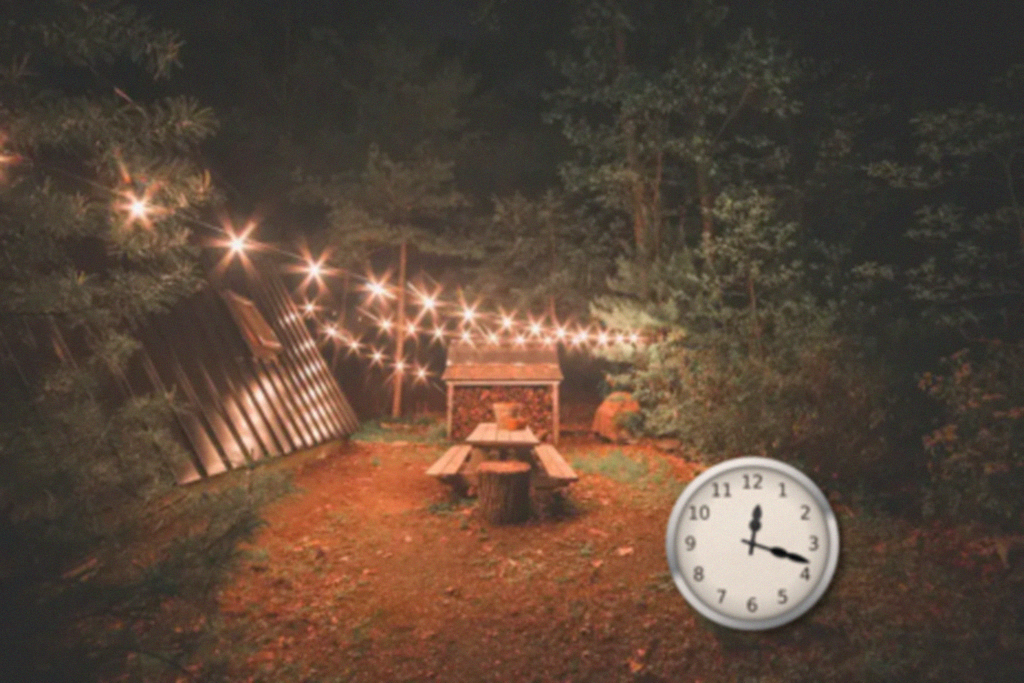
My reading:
h=12 m=18
